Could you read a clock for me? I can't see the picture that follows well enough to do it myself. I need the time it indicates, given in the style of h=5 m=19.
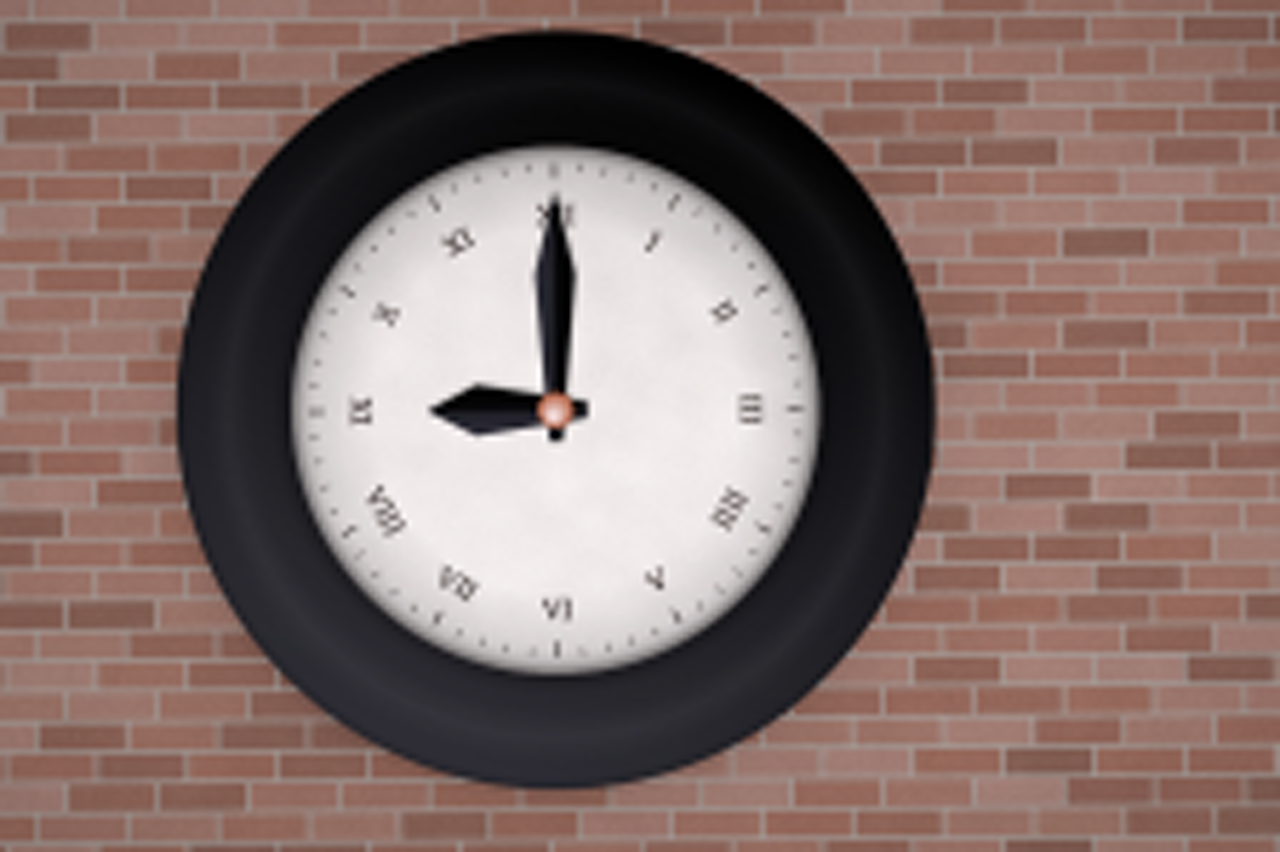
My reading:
h=9 m=0
